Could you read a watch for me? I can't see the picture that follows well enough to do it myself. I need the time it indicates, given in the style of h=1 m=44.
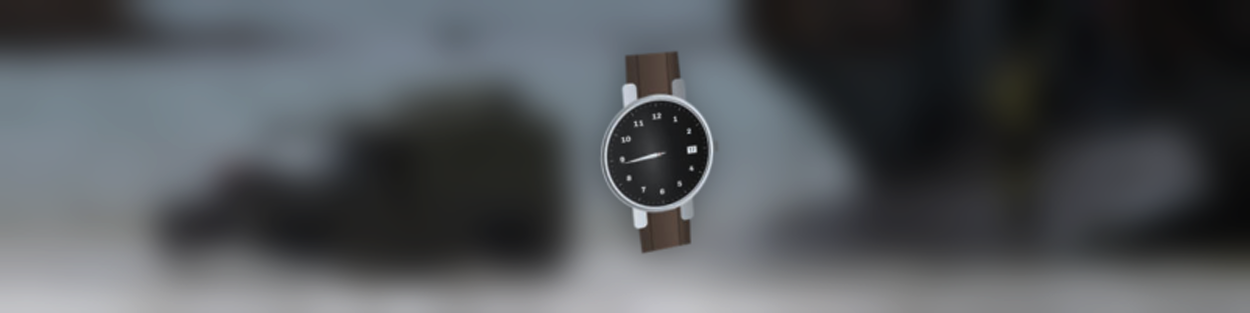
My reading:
h=8 m=44
